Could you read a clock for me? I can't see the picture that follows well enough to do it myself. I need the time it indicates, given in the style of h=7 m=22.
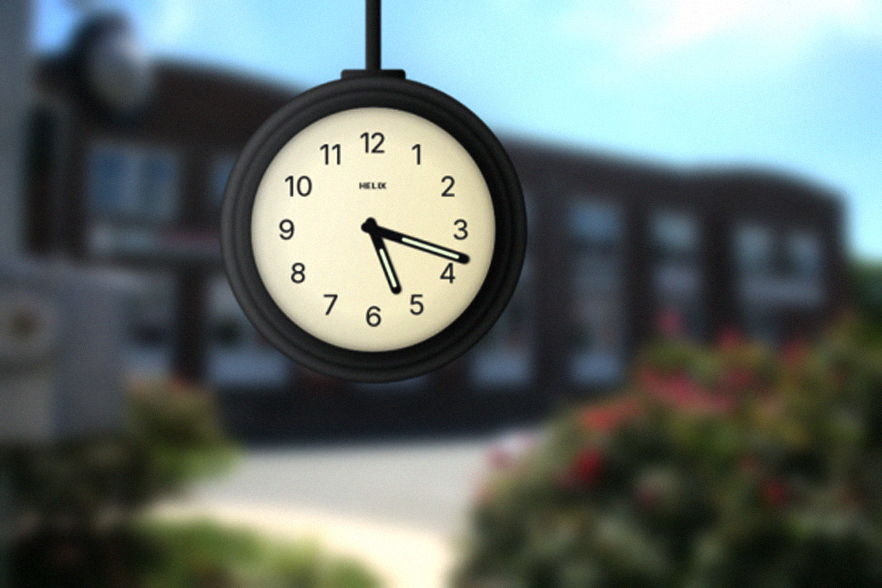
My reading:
h=5 m=18
